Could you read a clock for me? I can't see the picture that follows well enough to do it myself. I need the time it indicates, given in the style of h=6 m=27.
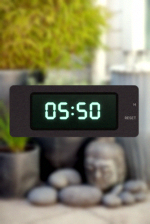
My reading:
h=5 m=50
